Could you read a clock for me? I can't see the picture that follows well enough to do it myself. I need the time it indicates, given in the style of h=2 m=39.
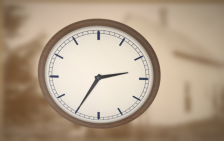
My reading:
h=2 m=35
